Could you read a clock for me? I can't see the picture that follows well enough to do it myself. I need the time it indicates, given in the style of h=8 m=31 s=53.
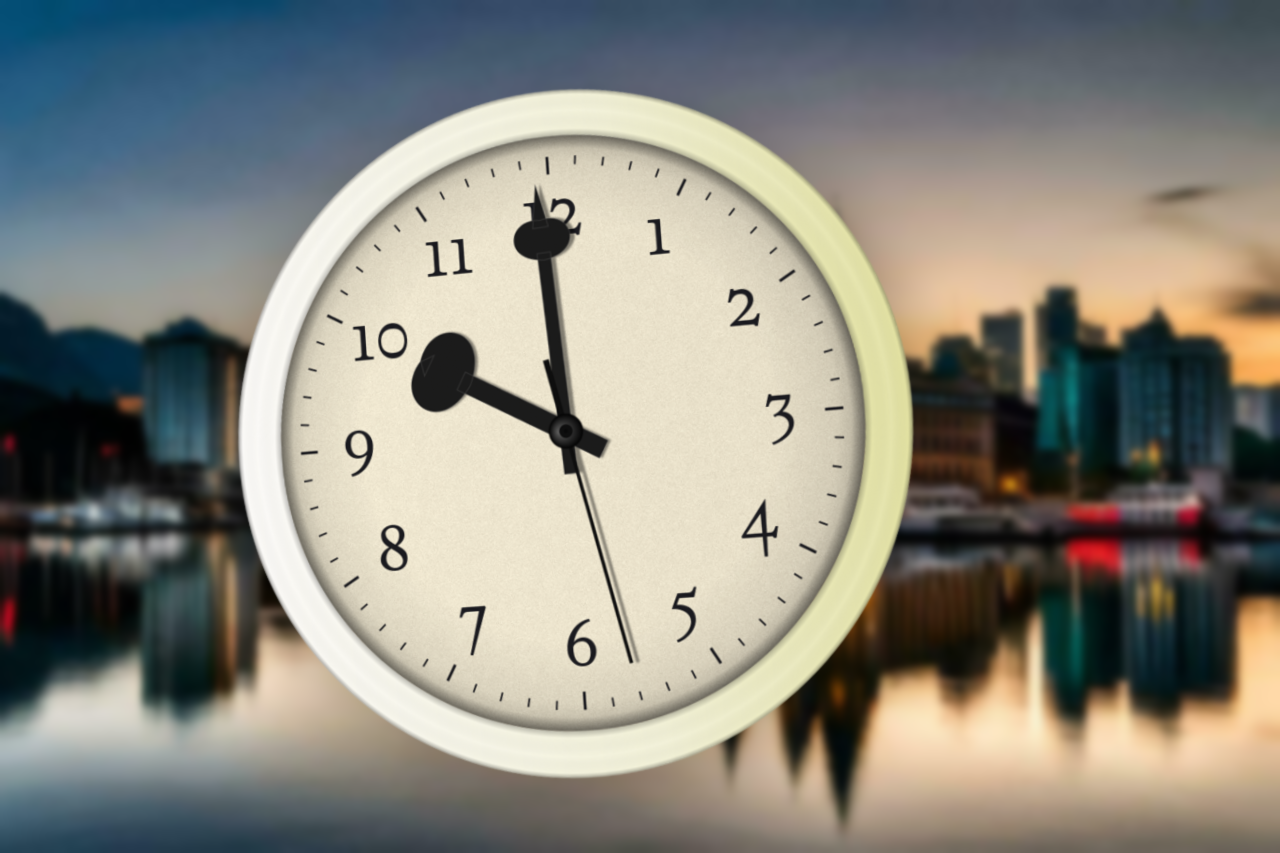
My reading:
h=9 m=59 s=28
